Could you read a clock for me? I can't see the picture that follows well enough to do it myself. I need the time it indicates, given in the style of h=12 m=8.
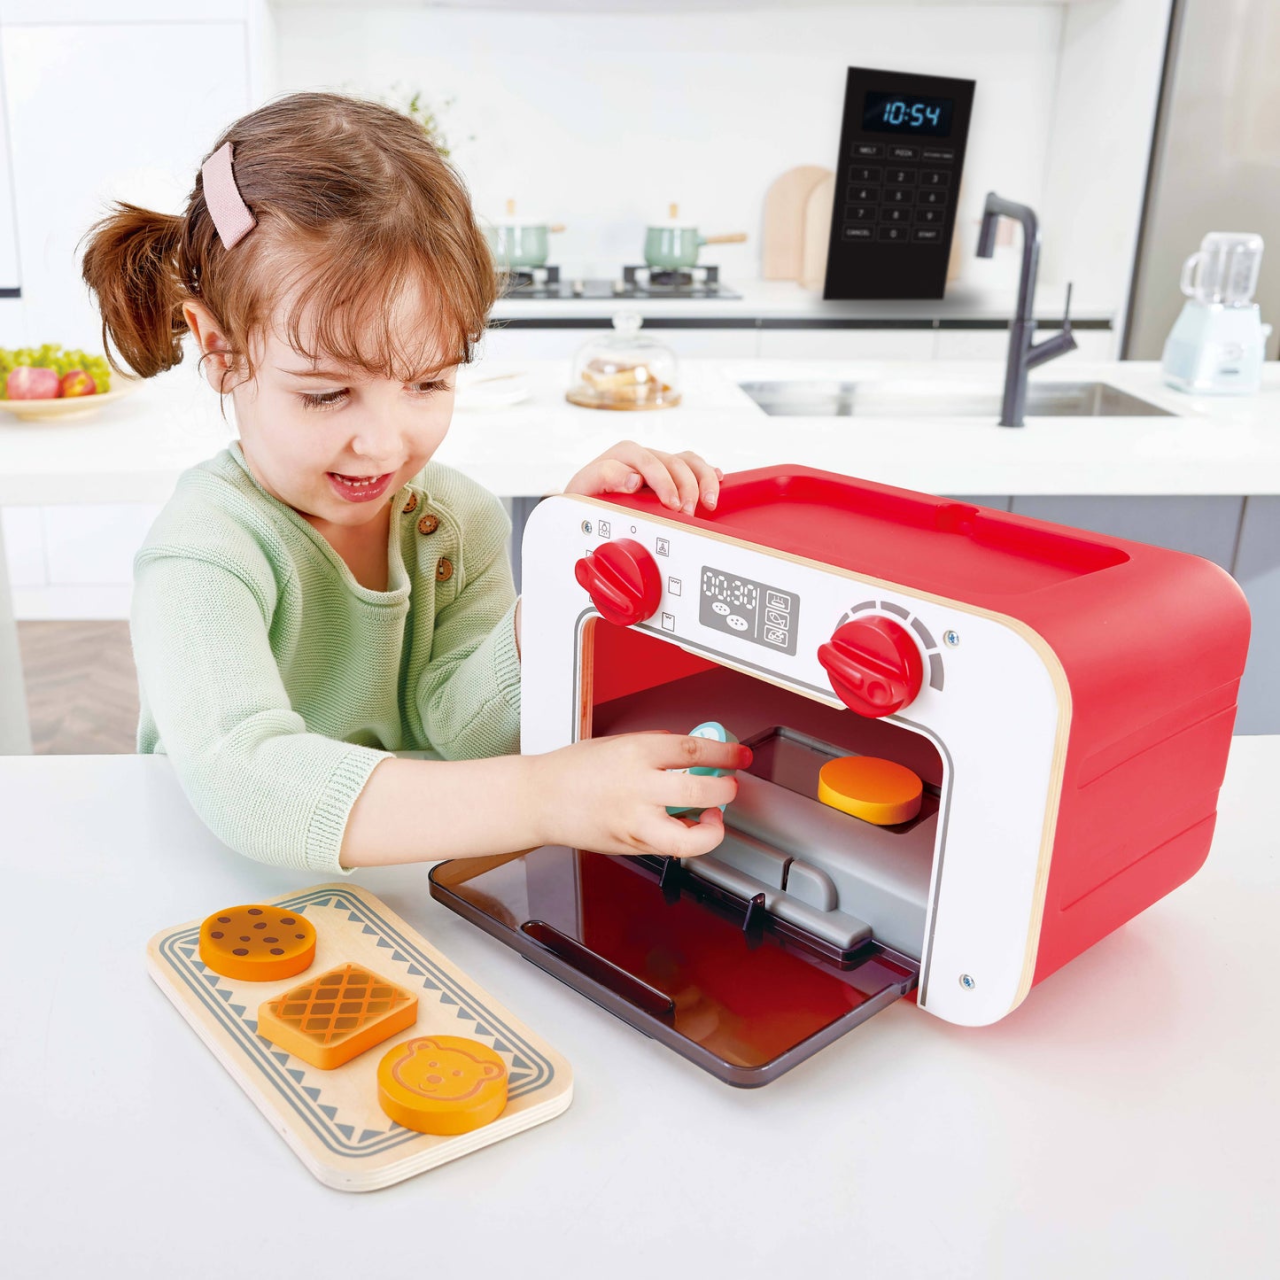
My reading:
h=10 m=54
